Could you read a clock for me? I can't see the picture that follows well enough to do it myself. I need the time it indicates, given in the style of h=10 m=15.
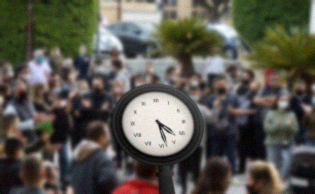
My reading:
h=4 m=28
